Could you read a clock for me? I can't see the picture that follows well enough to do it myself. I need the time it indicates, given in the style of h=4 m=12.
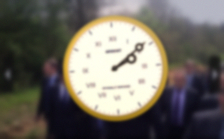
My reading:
h=2 m=9
